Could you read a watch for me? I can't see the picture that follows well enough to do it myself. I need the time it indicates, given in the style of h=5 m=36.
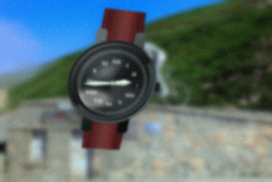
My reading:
h=2 m=44
